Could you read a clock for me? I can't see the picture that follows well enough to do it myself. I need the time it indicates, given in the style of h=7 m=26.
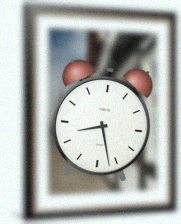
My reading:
h=8 m=27
